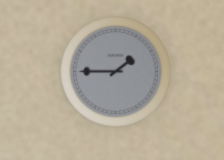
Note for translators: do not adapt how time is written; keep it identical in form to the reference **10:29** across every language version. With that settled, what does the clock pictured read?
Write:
**1:45**
